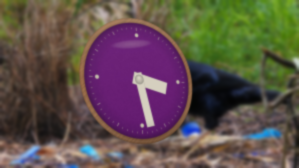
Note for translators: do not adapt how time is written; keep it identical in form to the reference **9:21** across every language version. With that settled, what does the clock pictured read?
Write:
**3:28**
